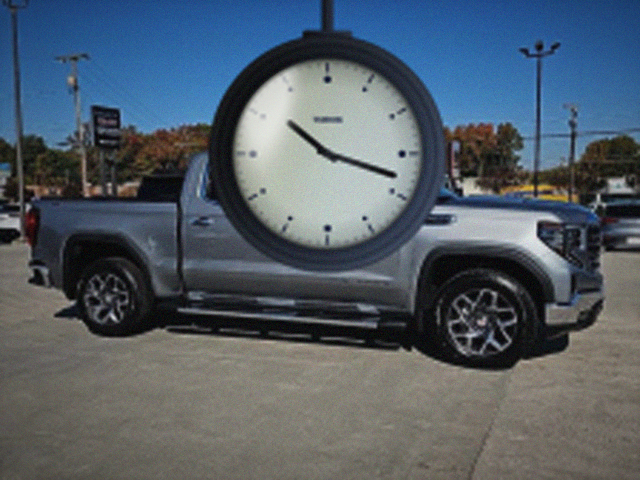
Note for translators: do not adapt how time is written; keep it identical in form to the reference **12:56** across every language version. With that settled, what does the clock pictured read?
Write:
**10:18**
